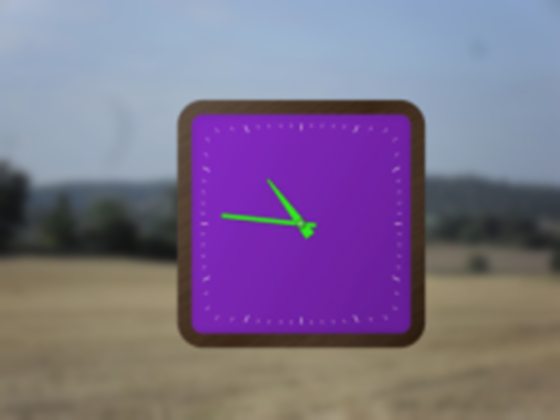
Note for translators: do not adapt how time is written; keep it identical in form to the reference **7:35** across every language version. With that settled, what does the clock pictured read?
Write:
**10:46**
